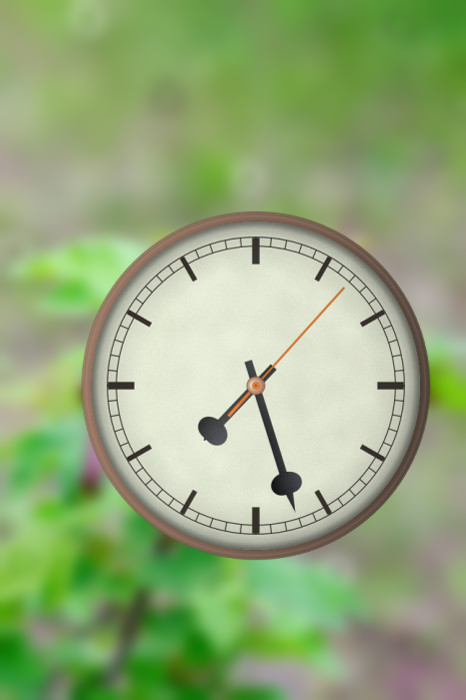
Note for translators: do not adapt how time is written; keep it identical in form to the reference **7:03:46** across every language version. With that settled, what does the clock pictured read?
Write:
**7:27:07**
